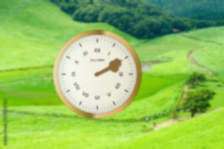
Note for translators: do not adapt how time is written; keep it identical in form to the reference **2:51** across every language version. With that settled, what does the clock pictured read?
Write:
**2:10**
